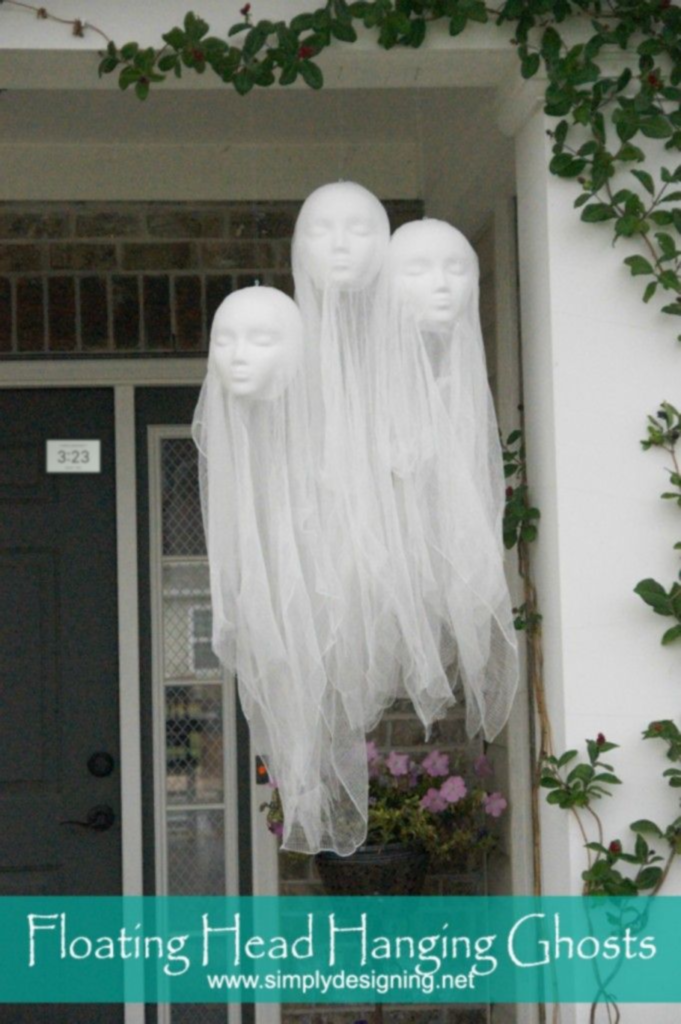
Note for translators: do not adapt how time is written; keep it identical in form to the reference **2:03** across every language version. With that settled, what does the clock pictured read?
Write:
**3:23**
